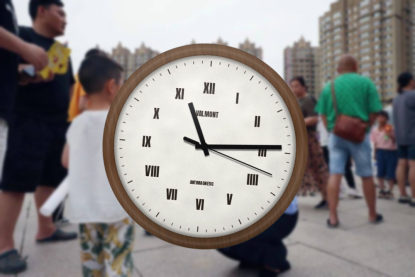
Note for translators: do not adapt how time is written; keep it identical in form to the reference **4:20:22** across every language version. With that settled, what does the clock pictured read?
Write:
**11:14:18**
